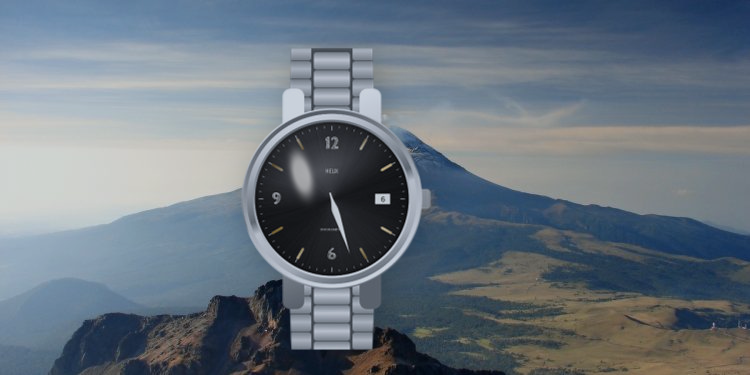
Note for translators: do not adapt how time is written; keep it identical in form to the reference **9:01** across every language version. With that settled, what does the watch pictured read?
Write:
**5:27**
